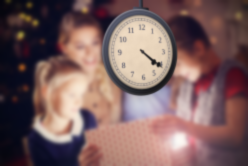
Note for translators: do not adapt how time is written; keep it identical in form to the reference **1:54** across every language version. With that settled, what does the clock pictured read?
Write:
**4:21**
